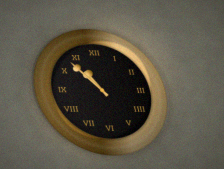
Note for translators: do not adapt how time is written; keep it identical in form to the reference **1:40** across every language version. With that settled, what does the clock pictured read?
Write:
**10:53**
